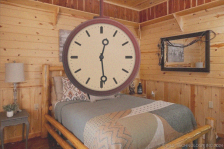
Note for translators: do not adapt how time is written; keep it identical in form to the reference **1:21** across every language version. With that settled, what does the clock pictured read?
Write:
**12:29**
